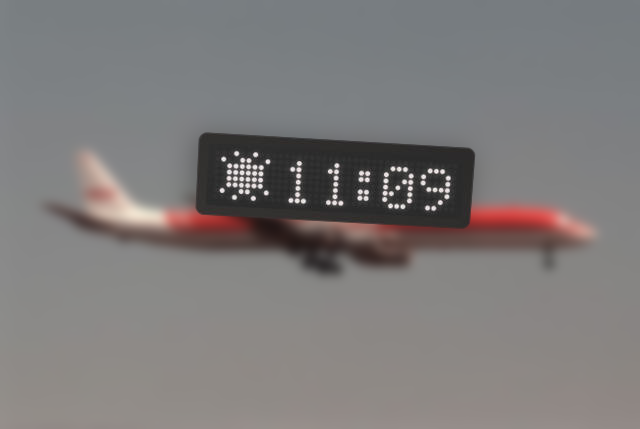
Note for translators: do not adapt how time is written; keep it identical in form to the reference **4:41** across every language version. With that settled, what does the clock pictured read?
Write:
**11:09**
